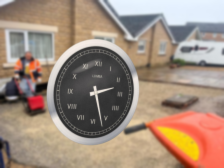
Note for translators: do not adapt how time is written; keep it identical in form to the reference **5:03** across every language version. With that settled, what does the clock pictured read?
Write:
**2:27**
